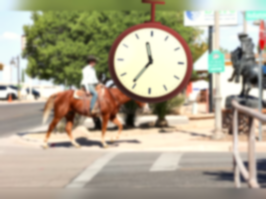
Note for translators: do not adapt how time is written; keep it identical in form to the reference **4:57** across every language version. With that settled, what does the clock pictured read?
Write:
**11:36**
